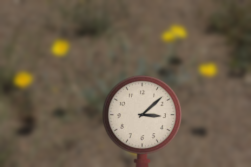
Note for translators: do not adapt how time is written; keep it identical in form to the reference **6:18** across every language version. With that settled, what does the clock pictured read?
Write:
**3:08**
